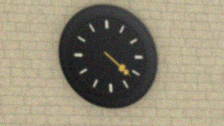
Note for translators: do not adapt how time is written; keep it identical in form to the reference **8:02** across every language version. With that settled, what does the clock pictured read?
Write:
**4:22**
